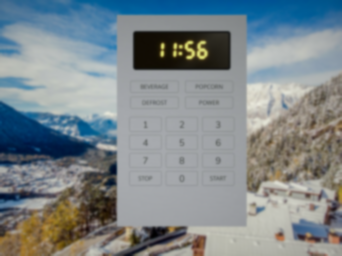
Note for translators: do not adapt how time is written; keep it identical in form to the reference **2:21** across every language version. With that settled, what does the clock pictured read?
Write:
**11:56**
